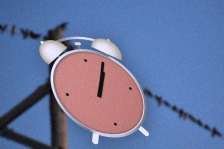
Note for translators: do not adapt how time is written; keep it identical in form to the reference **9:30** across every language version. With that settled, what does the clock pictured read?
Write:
**1:05**
